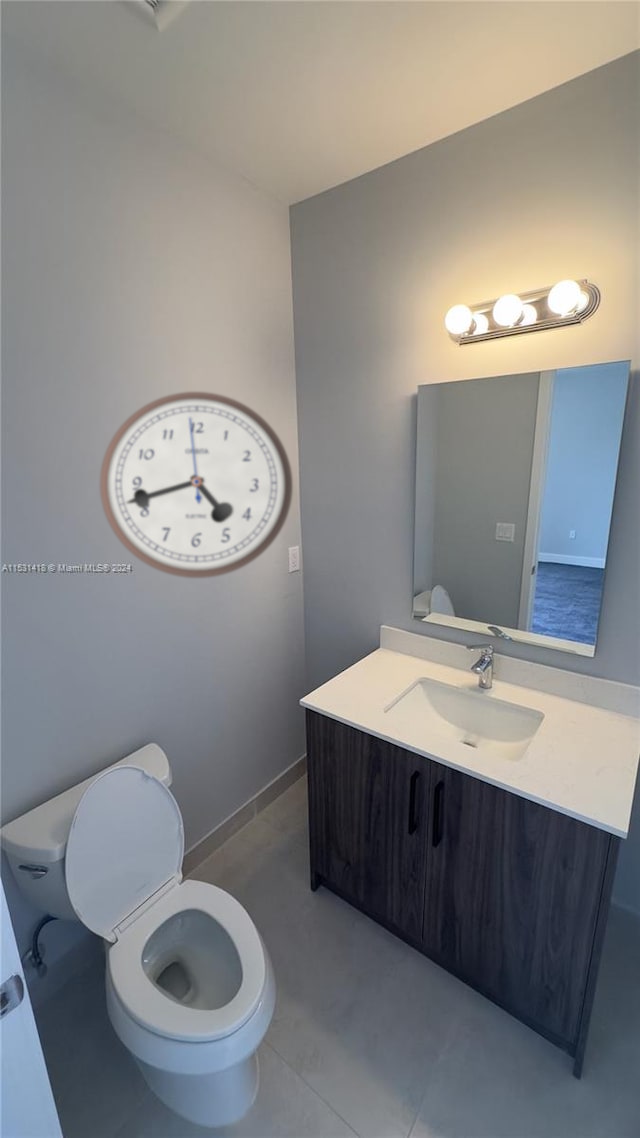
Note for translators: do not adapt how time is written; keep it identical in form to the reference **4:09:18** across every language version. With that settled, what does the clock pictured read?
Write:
**4:41:59**
